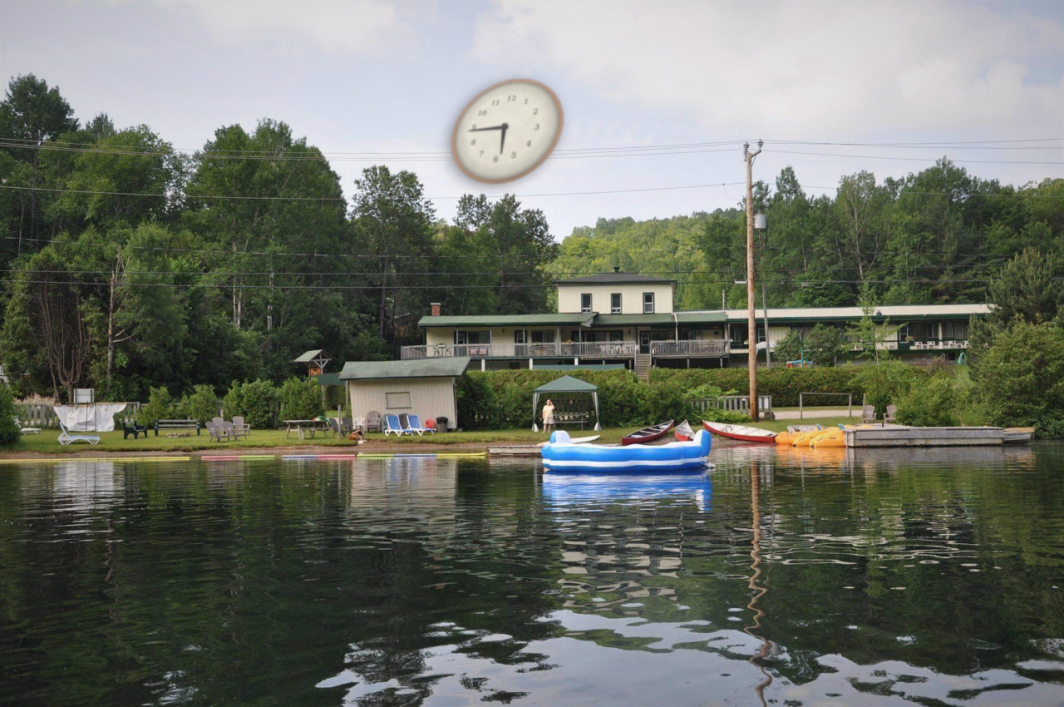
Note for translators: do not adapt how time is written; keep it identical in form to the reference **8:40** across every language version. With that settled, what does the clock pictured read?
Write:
**5:44**
